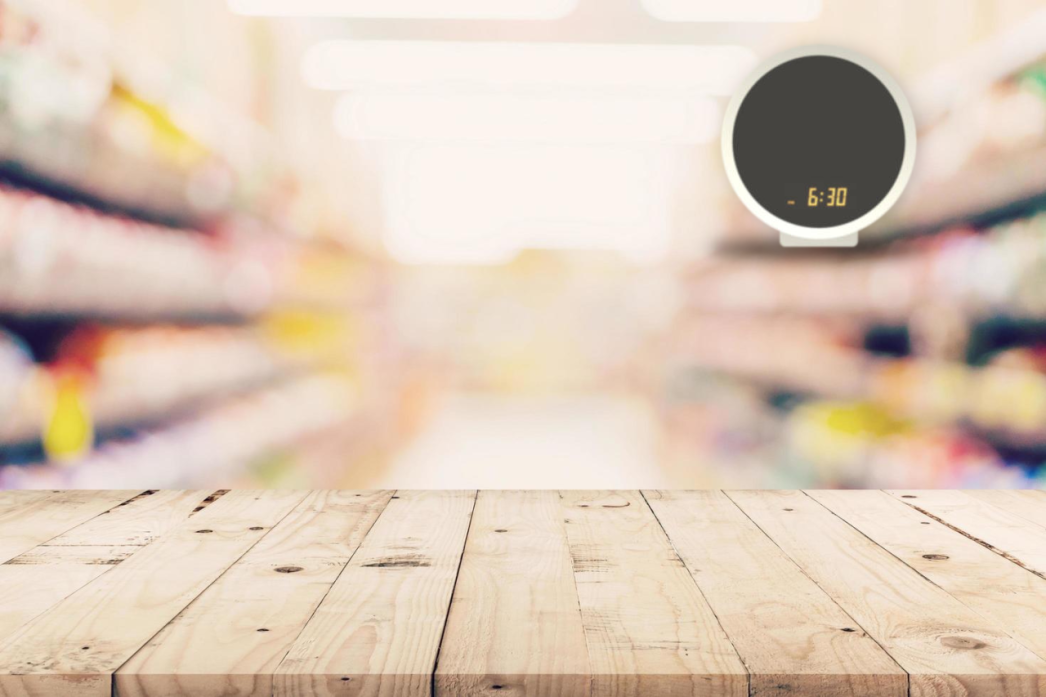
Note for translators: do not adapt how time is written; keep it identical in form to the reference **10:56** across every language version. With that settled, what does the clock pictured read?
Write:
**6:30**
